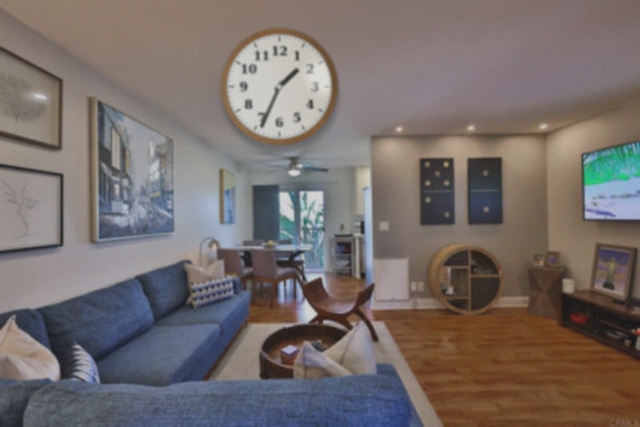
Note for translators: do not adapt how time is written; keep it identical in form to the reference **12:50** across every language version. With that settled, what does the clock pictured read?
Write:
**1:34**
